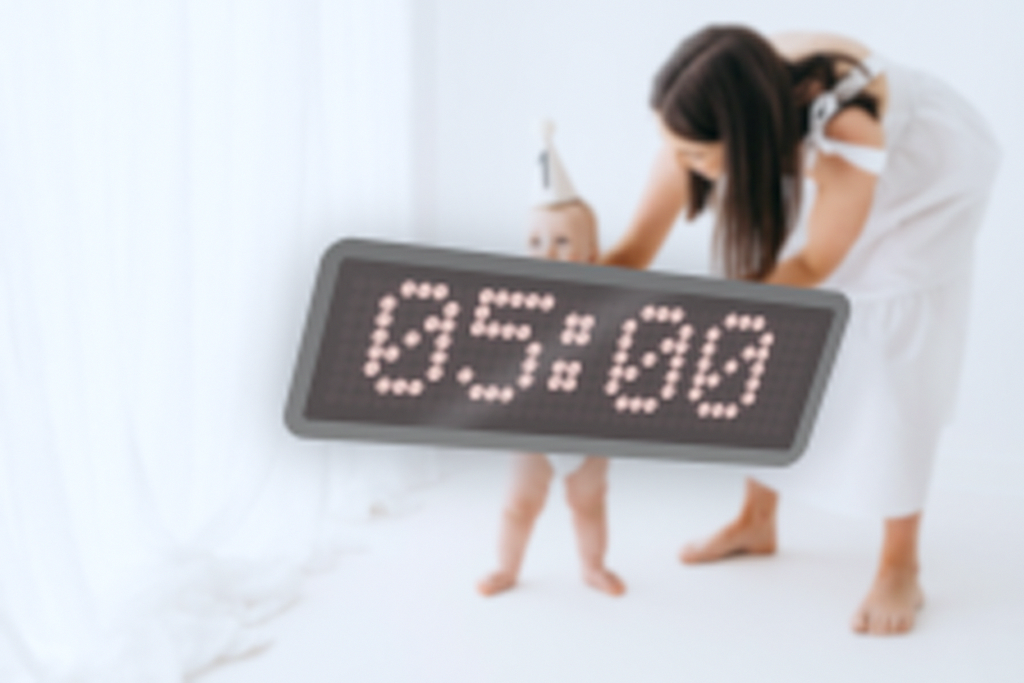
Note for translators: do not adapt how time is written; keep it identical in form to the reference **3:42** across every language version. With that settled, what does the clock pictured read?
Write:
**5:00**
